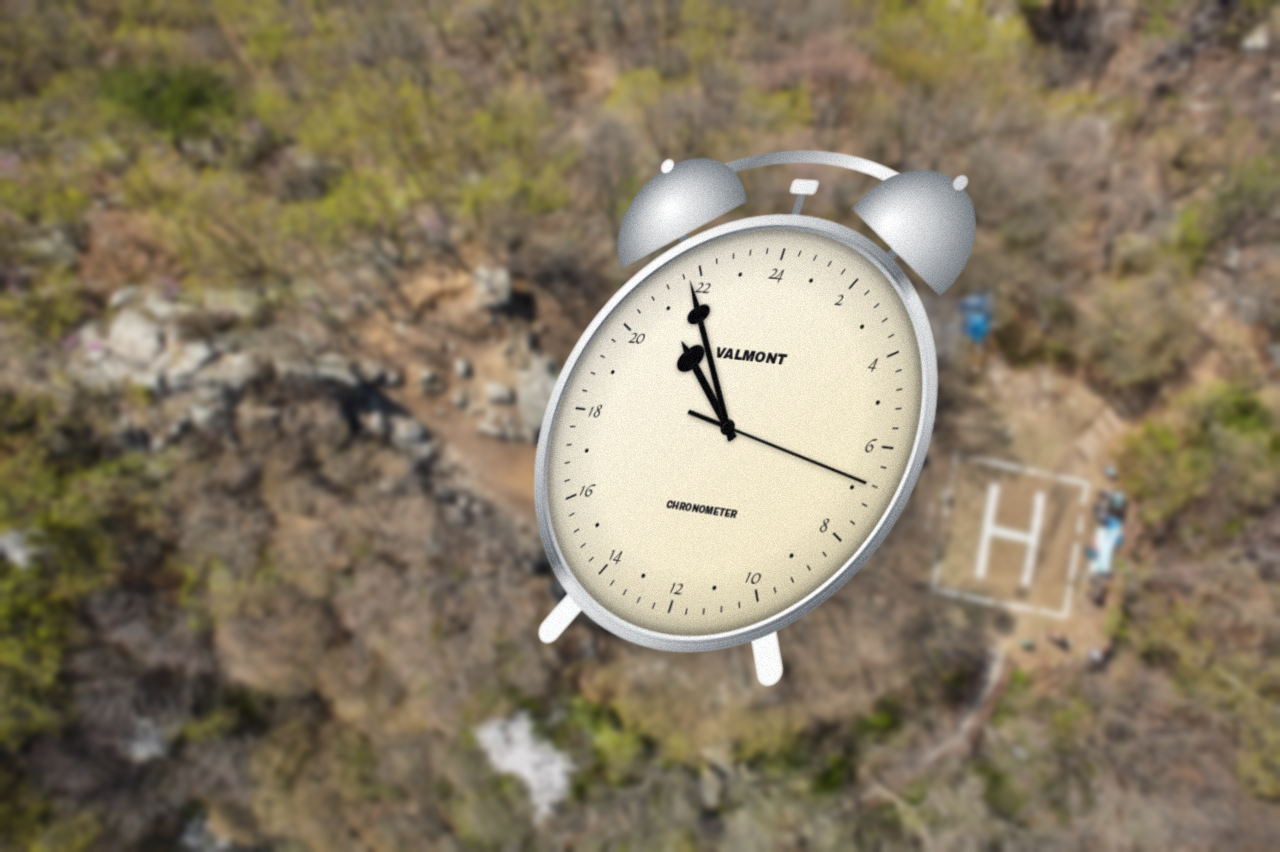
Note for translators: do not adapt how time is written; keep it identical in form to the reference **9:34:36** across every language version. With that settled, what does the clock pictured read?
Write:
**20:54:17**
